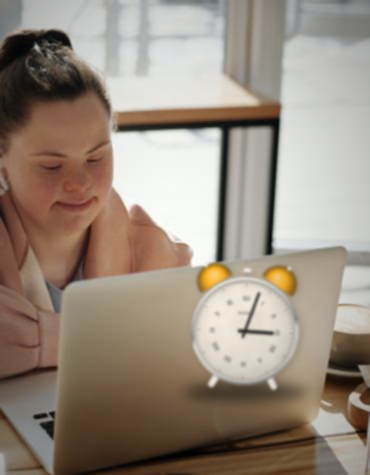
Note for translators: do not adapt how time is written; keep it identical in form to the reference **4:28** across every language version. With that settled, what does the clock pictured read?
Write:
**3:03**
